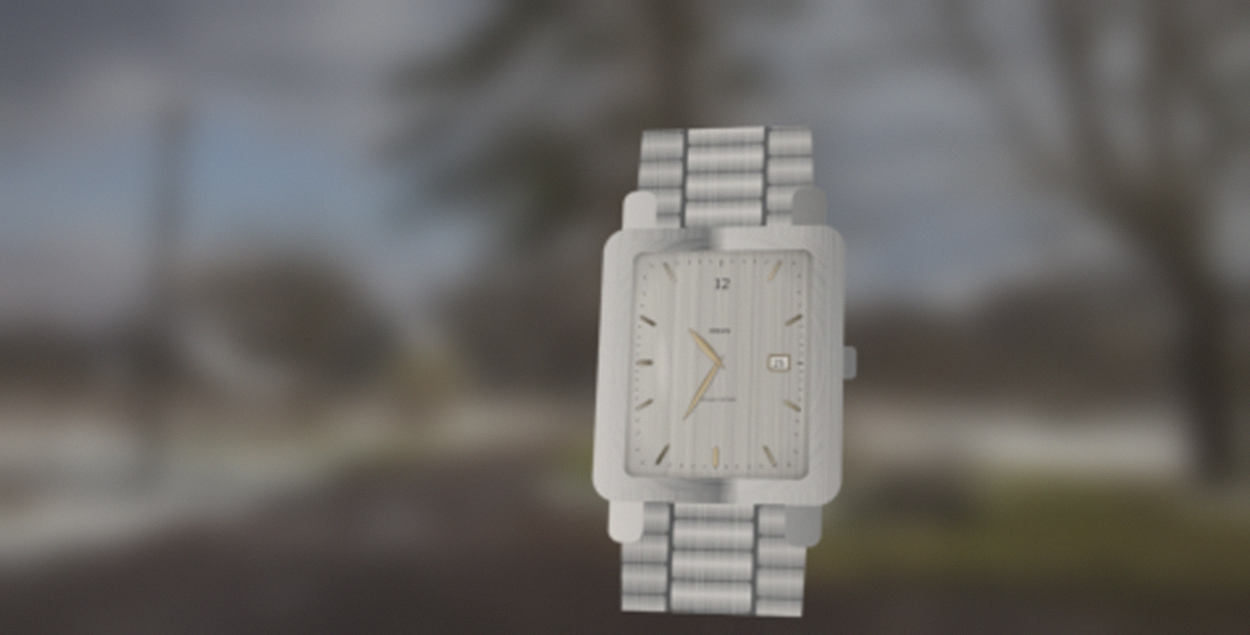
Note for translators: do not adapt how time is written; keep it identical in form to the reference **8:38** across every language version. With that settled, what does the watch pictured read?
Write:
**10:35**
